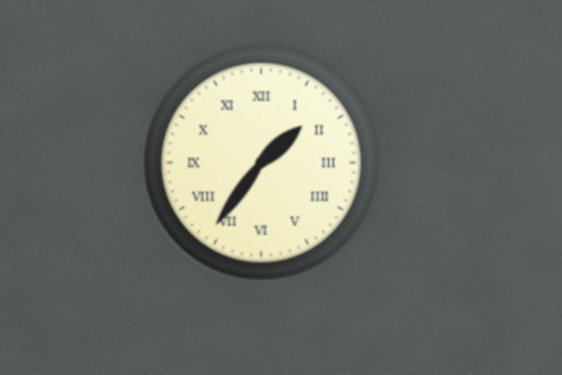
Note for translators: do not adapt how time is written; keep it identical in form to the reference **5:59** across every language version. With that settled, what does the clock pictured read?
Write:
**1:36**
